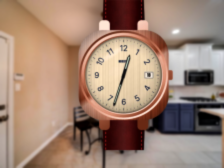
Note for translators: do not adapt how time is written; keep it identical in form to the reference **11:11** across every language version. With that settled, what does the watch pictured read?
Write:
**12:33**
